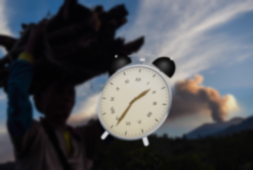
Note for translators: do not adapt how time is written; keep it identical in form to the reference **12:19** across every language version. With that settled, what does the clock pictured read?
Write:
**1:34**
